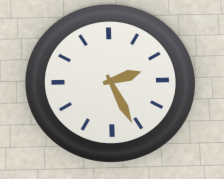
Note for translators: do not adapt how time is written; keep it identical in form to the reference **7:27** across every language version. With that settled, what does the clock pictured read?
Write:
**2:26**
